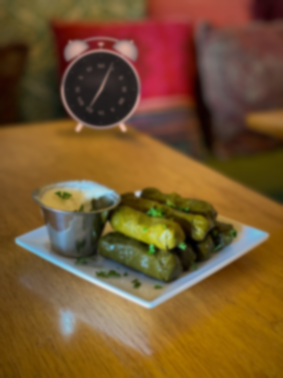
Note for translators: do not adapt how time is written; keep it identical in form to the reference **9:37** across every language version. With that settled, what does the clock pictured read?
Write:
**7:04**
